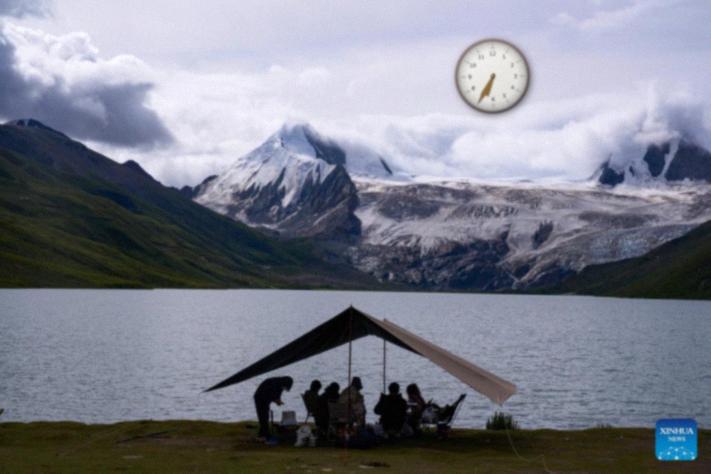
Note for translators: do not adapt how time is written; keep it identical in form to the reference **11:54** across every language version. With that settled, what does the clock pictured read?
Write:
**6:35**
